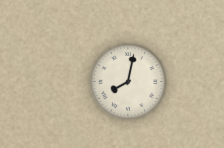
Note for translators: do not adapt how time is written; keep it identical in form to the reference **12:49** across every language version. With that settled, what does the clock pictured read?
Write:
**8:02**
